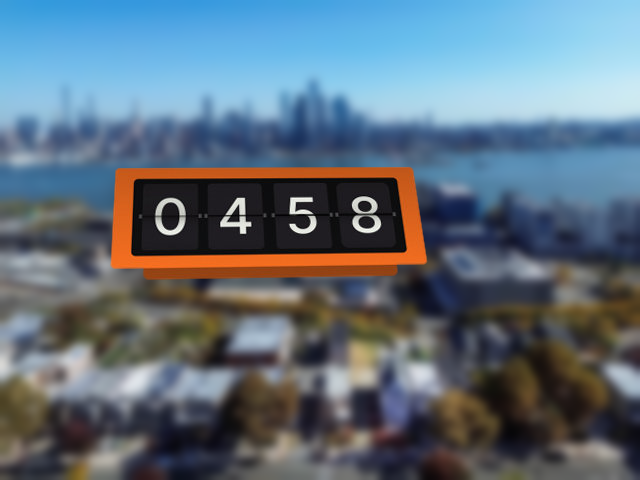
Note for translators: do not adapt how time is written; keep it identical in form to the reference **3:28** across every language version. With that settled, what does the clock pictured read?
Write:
**4:58**
